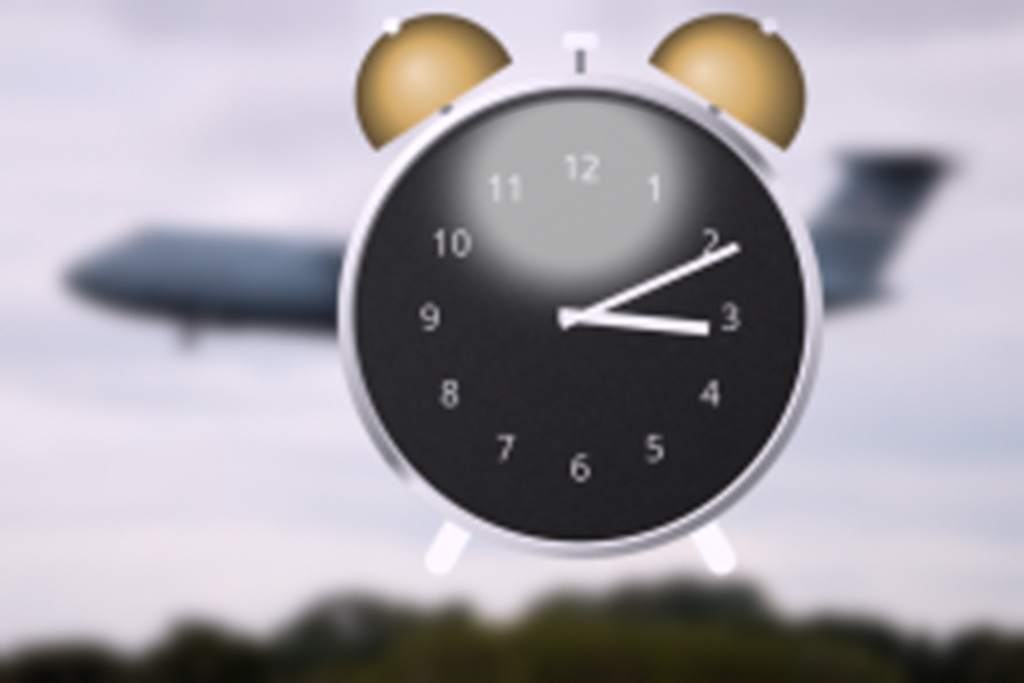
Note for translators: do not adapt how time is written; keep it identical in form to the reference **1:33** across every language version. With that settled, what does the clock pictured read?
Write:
**3:11**
